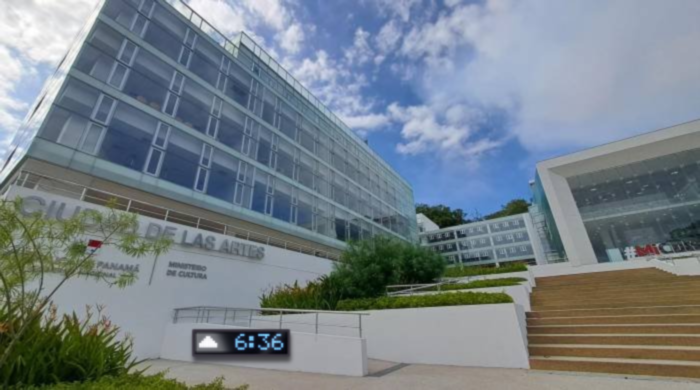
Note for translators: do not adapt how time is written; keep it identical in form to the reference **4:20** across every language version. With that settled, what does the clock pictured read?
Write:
**6:36**
